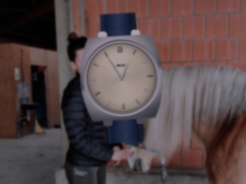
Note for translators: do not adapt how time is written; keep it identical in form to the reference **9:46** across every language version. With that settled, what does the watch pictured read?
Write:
**12:55**
